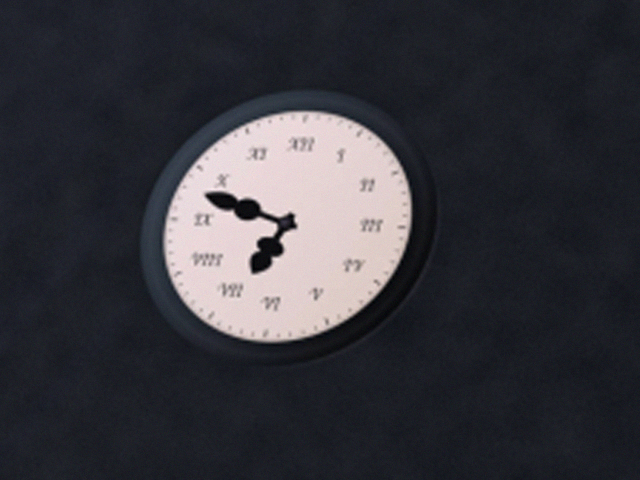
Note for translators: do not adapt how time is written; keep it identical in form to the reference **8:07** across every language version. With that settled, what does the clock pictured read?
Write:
**6:48**
